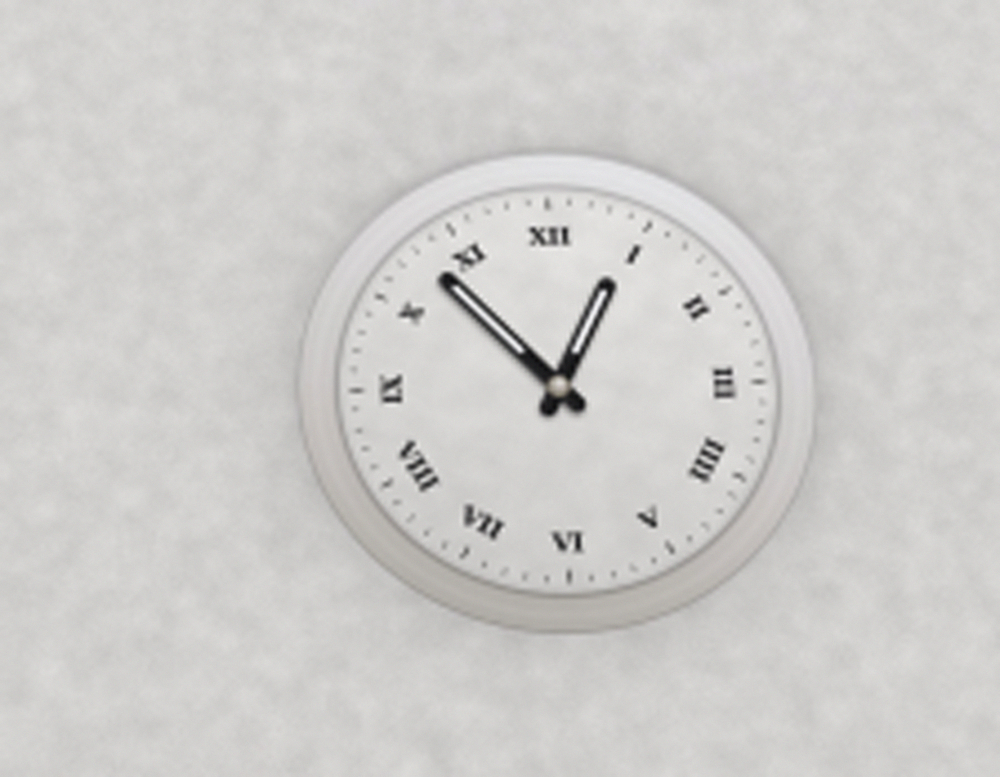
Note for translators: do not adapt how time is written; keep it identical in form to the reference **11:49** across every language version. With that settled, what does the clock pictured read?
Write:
**12:53**
